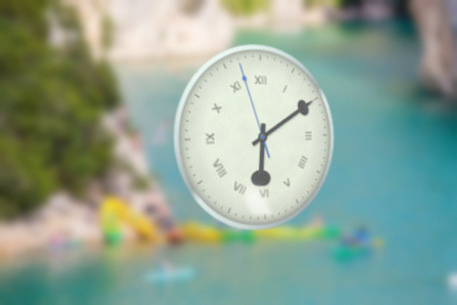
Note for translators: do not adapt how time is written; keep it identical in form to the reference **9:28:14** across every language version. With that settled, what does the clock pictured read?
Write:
**6:09:57**
